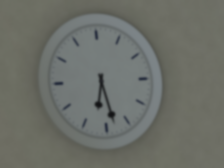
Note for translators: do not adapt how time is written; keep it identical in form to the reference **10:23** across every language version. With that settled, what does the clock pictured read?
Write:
**6:28**
